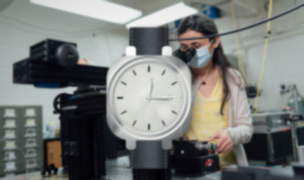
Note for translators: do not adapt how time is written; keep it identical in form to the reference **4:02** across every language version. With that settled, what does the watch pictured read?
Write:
**12:15**
